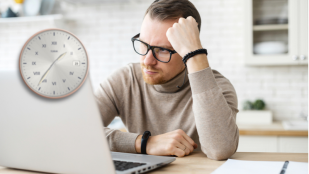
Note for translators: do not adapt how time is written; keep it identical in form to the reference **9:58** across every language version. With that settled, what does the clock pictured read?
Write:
**1:36**
